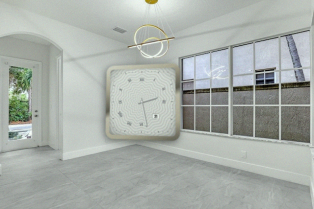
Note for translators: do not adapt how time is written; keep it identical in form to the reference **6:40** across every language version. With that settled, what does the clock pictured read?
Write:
**2:28**
